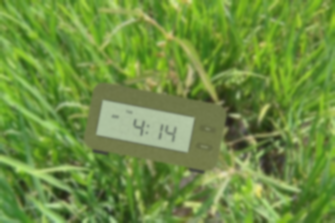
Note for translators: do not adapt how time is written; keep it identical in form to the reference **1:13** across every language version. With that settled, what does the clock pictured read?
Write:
**4:14**
